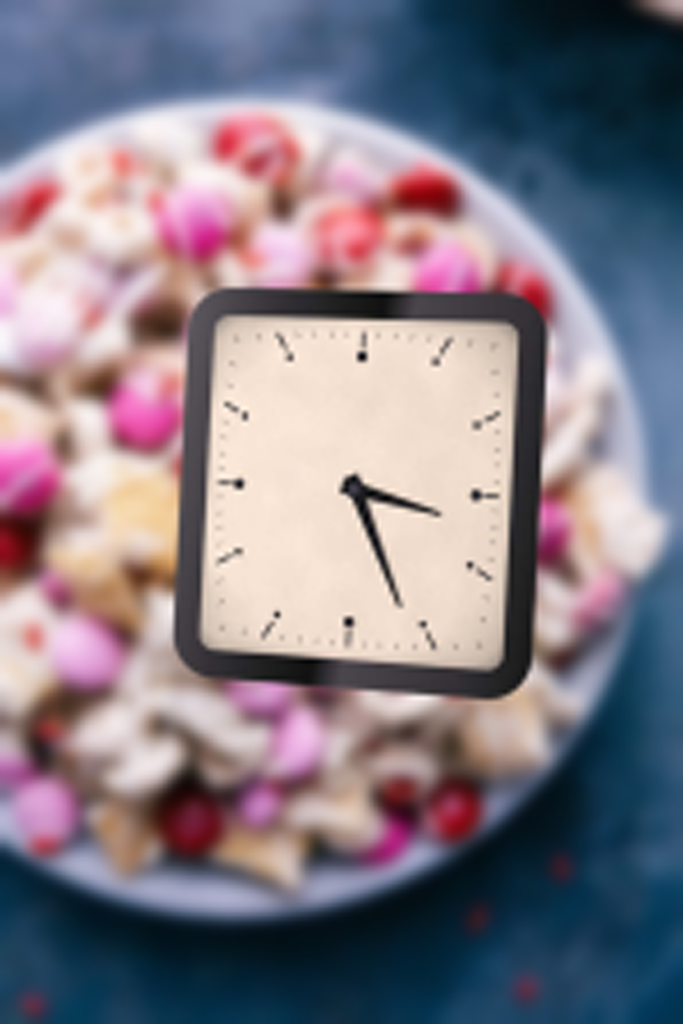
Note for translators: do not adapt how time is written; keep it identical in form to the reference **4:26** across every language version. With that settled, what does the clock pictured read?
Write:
**3:26**
